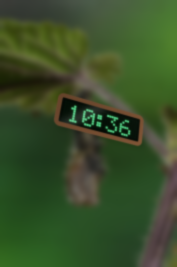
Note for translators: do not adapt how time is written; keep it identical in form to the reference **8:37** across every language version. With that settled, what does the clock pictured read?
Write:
**10:36**
